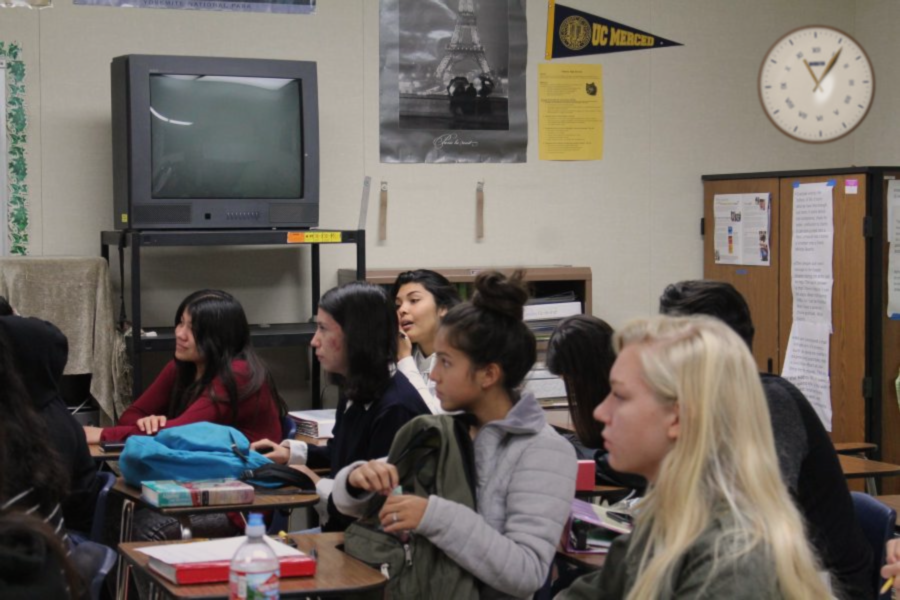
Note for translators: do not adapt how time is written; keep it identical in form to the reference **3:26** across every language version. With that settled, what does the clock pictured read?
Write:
**11:06**
